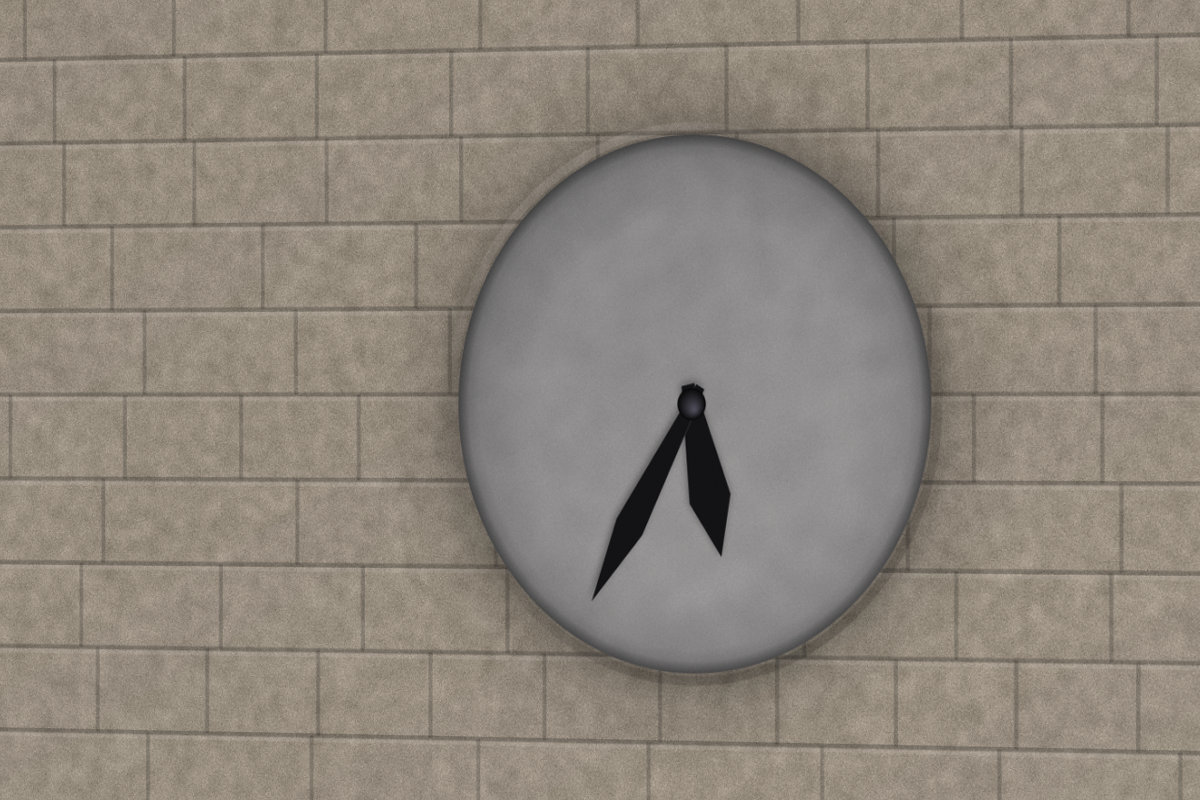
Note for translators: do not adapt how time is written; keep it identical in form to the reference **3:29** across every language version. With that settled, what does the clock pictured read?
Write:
**5:35**
